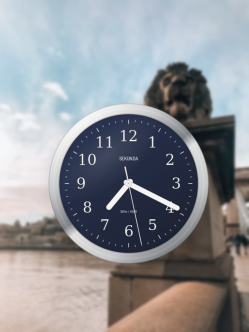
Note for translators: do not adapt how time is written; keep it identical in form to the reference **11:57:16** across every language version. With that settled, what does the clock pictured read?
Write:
**7:19:28**
